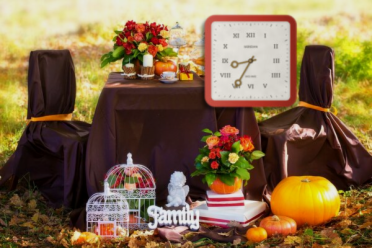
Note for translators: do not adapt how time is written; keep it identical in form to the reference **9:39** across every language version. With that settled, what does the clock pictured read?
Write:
**8:35**
